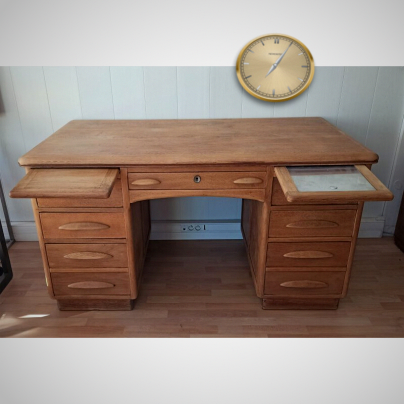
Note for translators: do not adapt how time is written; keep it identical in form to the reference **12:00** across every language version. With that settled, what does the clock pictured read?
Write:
**7:05**
